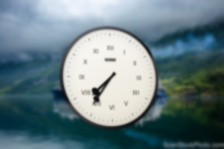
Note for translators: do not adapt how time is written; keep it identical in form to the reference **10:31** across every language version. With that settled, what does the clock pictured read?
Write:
**7:36**
